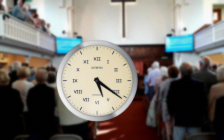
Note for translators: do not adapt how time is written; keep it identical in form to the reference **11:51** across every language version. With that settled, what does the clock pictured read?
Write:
**5:21**
